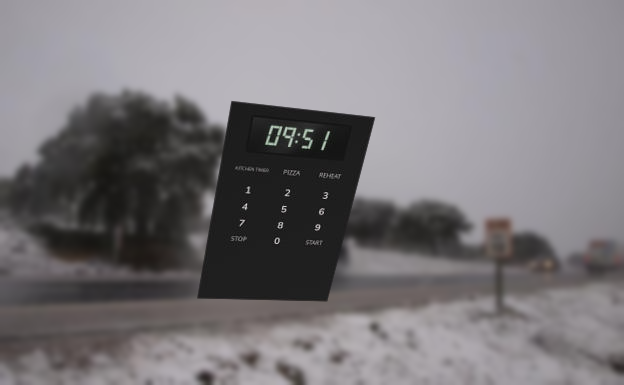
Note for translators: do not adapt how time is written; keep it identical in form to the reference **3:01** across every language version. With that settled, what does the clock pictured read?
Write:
**9:51**
